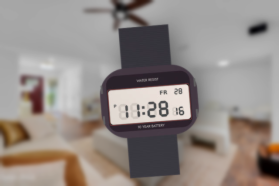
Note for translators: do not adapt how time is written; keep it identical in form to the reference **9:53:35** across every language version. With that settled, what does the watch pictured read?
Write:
**11:28:16**
